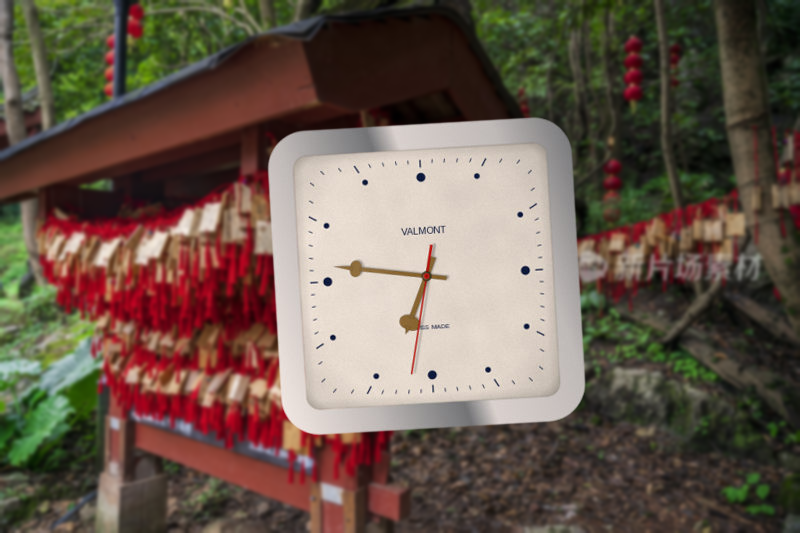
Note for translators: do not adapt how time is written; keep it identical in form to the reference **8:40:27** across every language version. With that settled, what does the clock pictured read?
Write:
**6:46:32**
